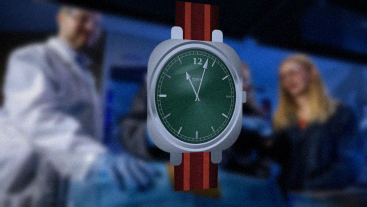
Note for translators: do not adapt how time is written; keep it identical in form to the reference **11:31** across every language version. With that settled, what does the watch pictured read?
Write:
**11:03**
